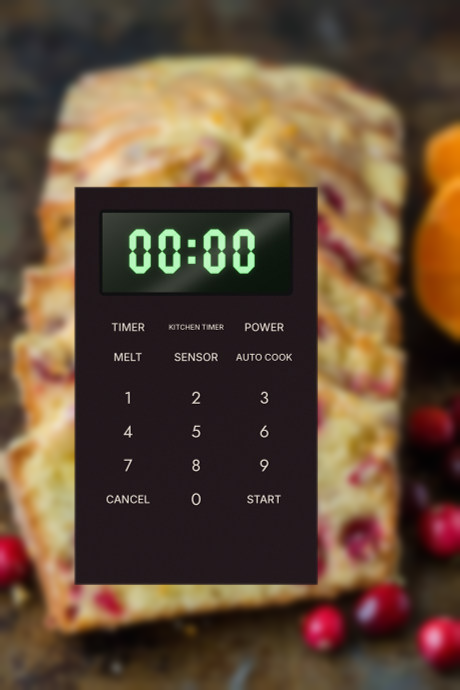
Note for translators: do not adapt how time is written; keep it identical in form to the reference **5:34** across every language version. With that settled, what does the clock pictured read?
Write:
**0:00**
